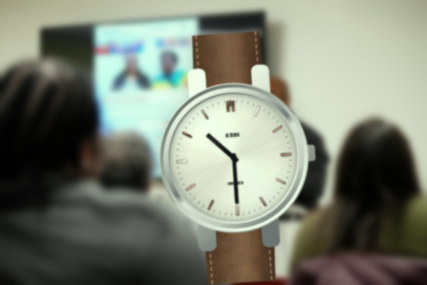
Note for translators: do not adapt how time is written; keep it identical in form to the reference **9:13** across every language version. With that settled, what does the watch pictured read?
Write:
**10:30**
